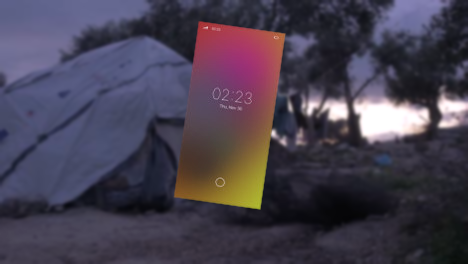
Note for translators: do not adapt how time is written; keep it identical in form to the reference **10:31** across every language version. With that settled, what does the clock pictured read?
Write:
**2:23**
